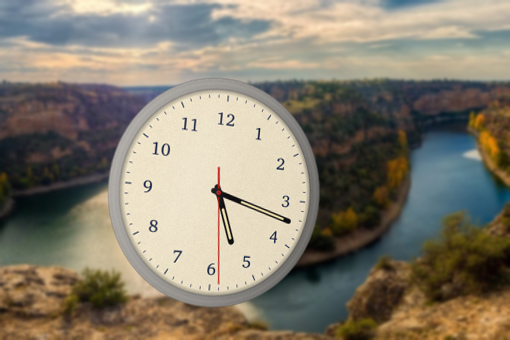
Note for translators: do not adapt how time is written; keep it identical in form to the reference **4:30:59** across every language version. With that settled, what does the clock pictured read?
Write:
**5:17:29**
